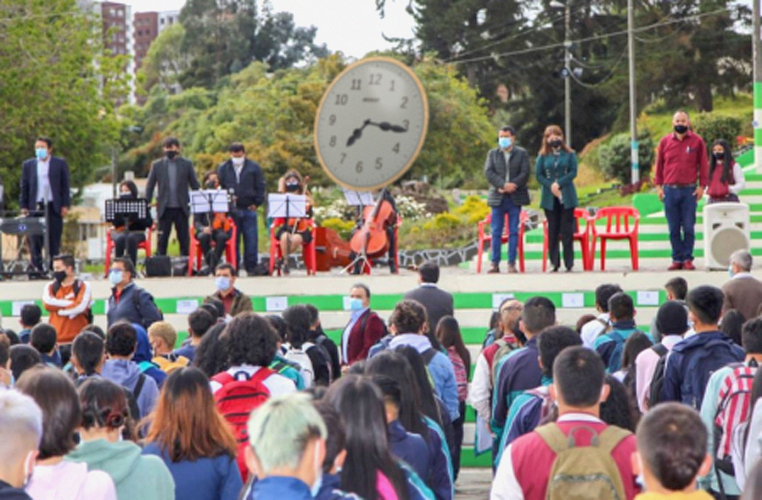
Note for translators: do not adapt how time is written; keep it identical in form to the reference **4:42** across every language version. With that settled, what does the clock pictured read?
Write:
**7:16**
